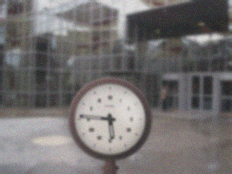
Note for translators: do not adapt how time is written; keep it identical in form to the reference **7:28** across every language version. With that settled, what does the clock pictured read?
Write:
**5:46**
